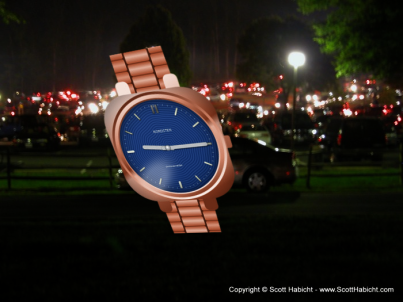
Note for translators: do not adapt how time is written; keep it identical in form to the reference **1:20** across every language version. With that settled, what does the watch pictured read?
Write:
**9:15**
